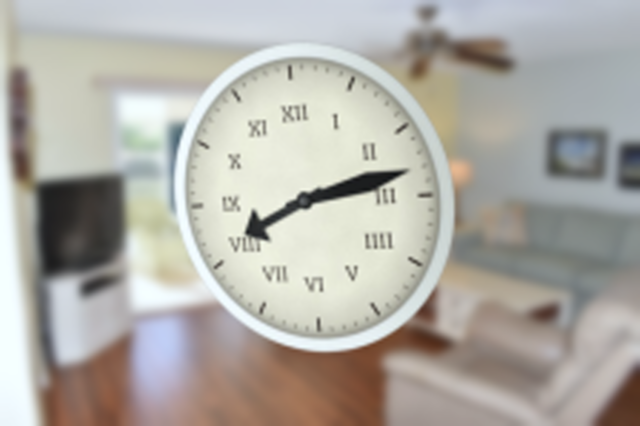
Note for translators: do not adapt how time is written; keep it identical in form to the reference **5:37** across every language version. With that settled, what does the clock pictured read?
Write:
**8:13**
